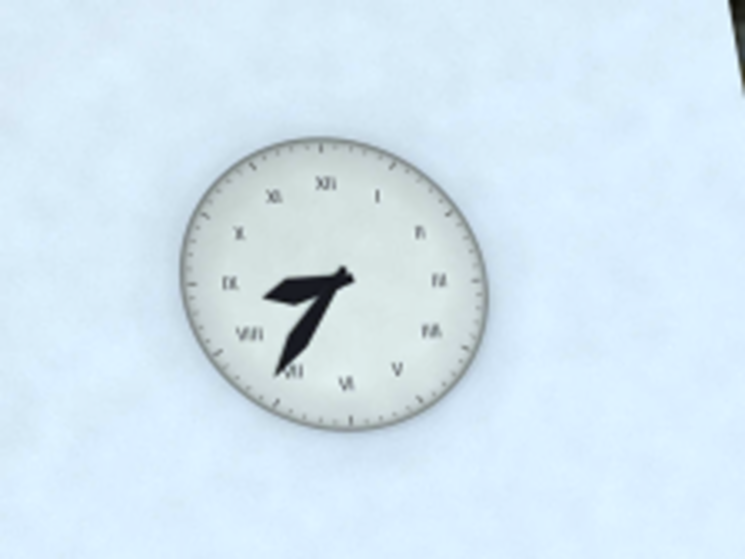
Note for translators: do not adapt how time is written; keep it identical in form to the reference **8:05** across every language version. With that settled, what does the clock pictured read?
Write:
**8:36**
